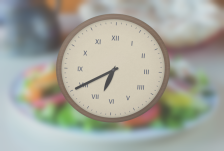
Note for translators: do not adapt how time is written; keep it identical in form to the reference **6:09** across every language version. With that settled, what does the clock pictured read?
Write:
**6:40**
